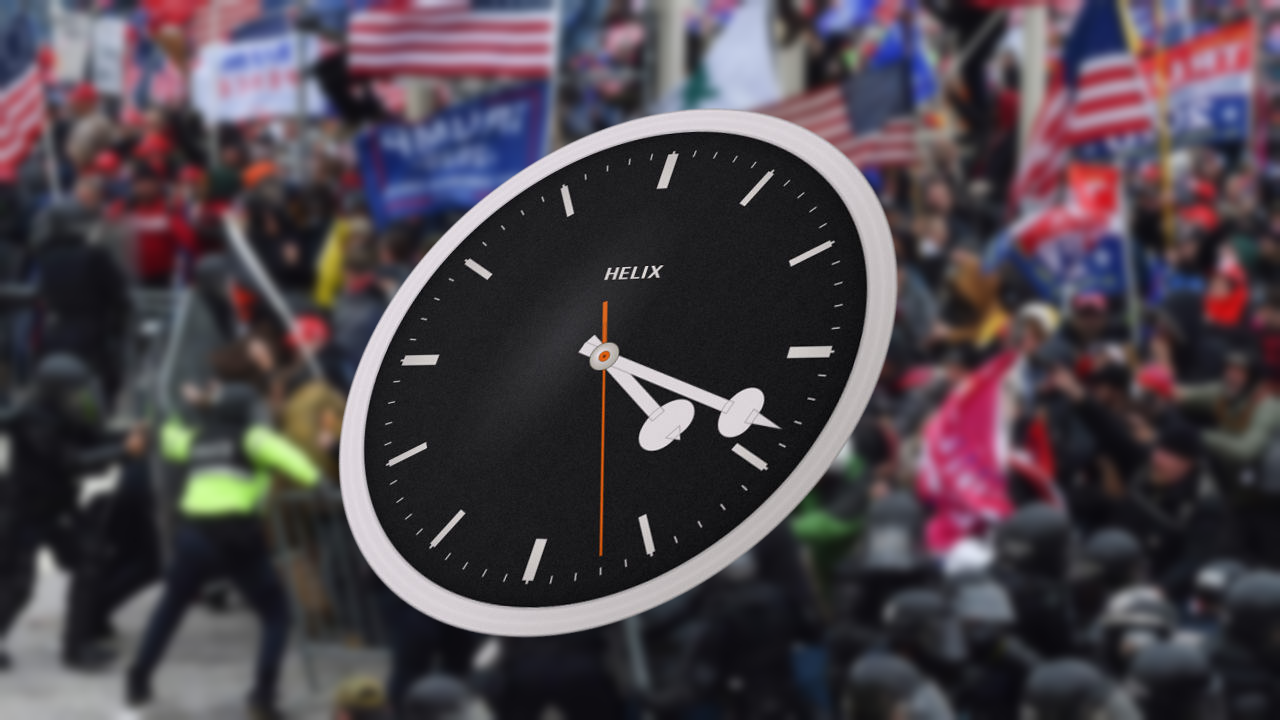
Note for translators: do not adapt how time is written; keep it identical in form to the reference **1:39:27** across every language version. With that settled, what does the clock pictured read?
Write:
**4:18:27**
